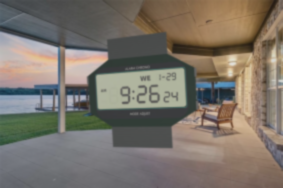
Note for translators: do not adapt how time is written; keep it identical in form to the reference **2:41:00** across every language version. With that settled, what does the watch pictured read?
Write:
**9:26:24**
